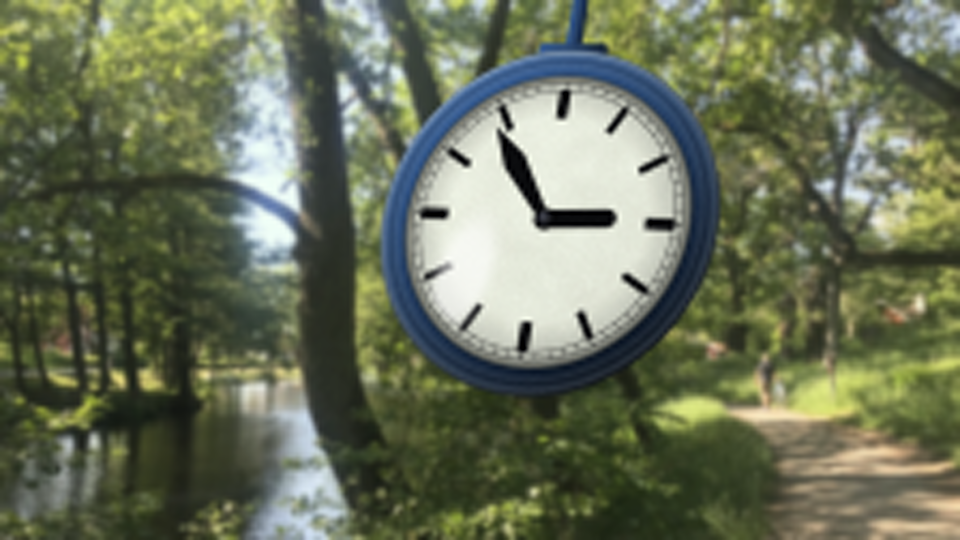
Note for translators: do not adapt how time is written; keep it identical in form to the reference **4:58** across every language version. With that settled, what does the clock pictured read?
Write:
**2:54**
